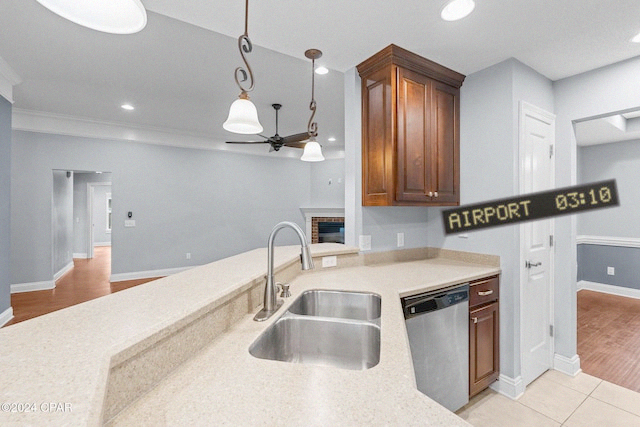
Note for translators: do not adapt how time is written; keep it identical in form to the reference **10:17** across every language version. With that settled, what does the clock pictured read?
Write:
**3:10**
